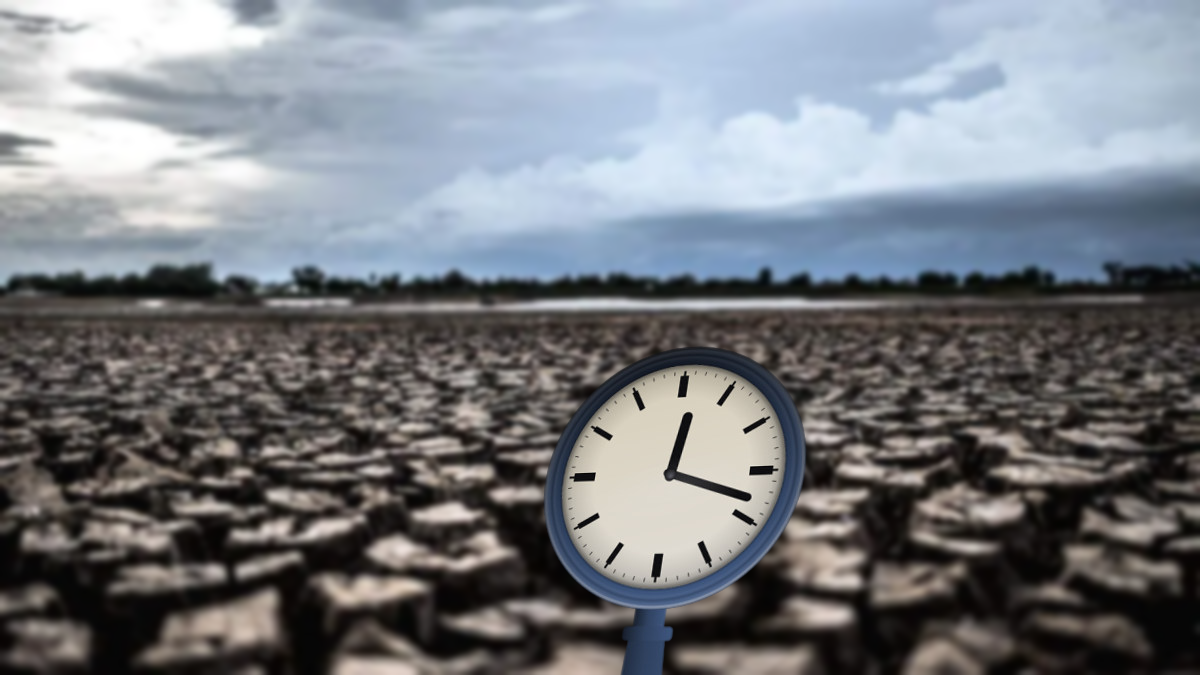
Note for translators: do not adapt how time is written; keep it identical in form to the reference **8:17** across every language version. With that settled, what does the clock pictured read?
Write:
**12:18**
